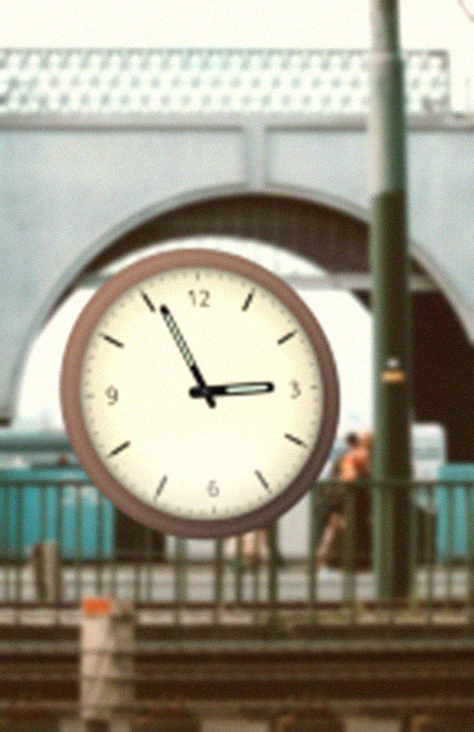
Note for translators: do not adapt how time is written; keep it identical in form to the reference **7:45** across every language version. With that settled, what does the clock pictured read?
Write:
**2:56**
